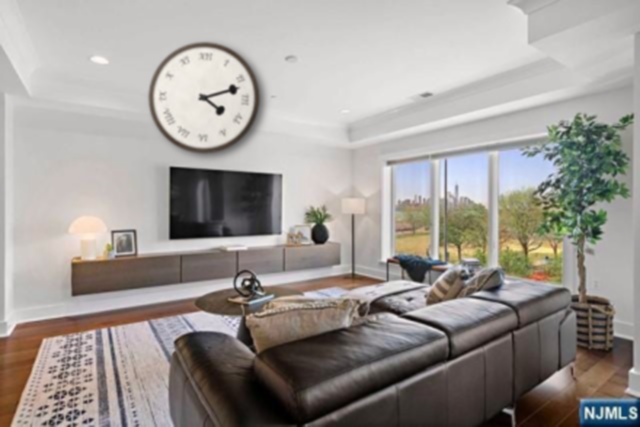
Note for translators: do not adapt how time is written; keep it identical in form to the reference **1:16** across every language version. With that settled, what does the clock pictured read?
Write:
**4:12**
